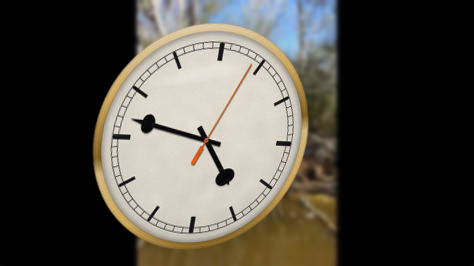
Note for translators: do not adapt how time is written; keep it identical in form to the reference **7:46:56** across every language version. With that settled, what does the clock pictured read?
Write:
**4:47:04**
